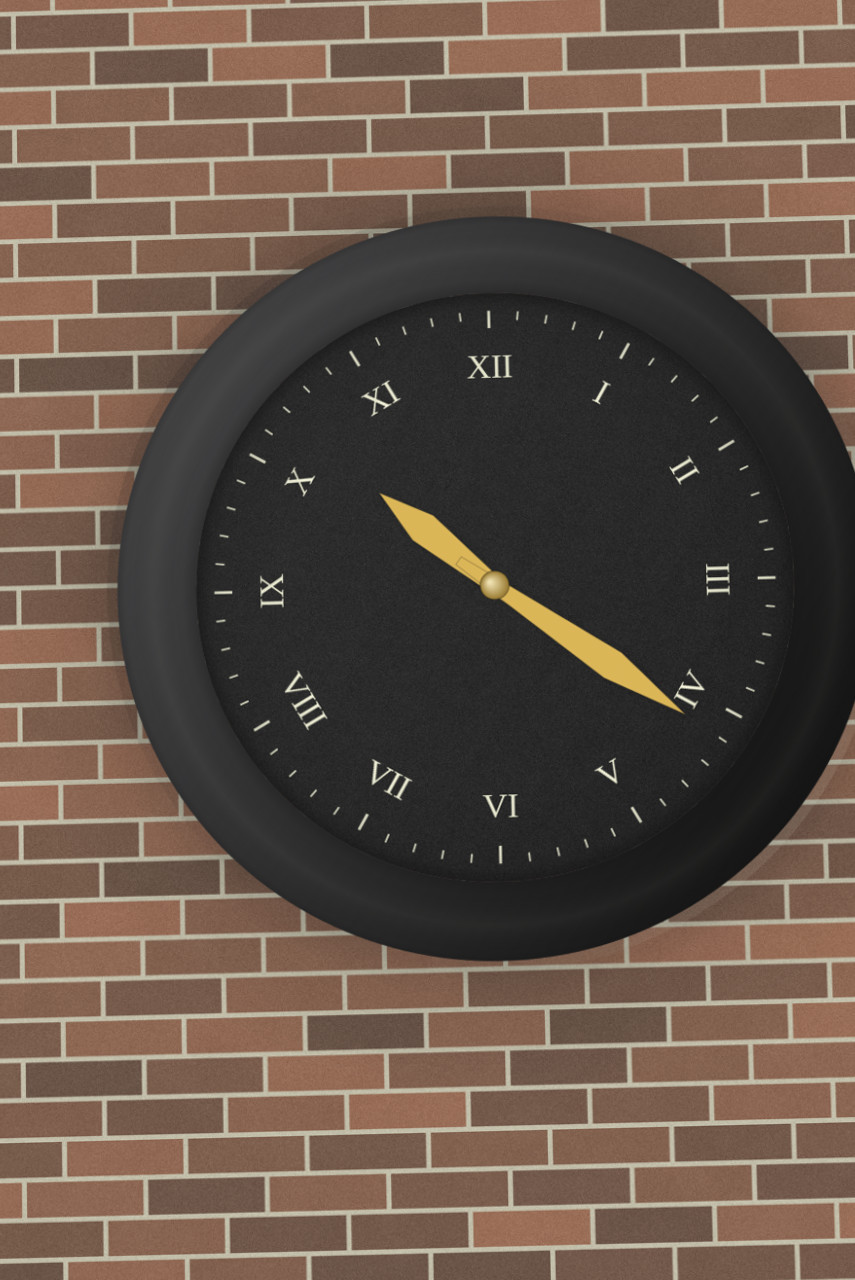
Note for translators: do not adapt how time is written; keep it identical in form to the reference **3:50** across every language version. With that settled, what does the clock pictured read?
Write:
**10:21**
